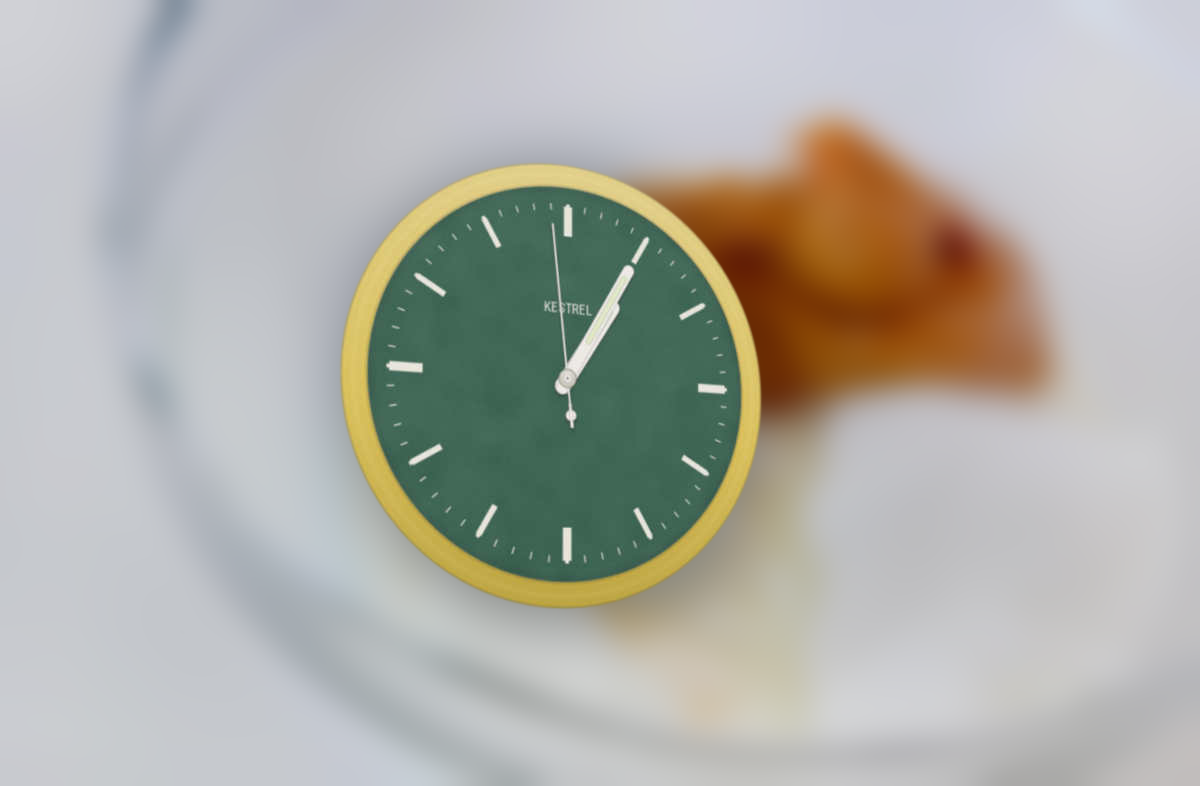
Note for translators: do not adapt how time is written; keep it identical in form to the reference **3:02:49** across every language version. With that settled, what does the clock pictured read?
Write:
**1:04:59**
